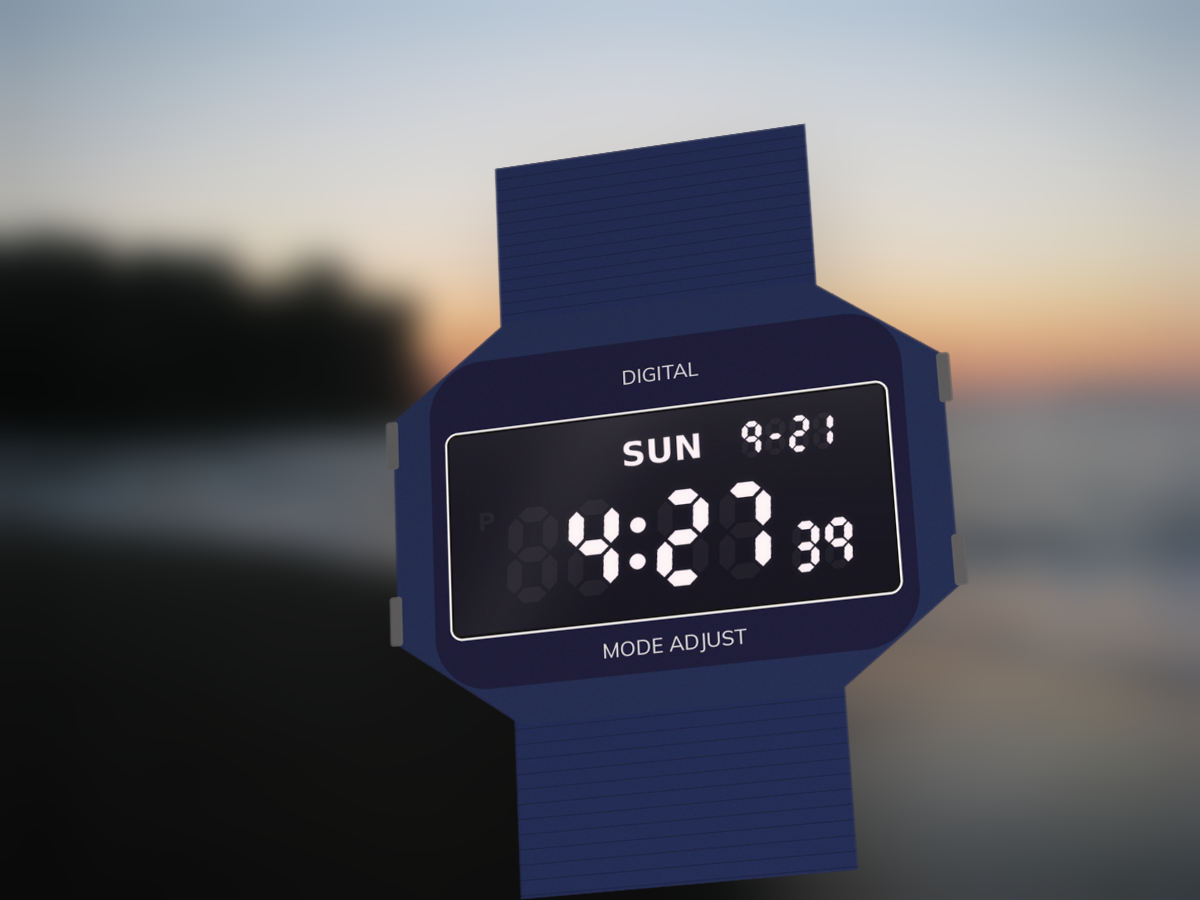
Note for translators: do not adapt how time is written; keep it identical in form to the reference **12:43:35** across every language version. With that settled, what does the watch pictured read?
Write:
**4:27:39**
